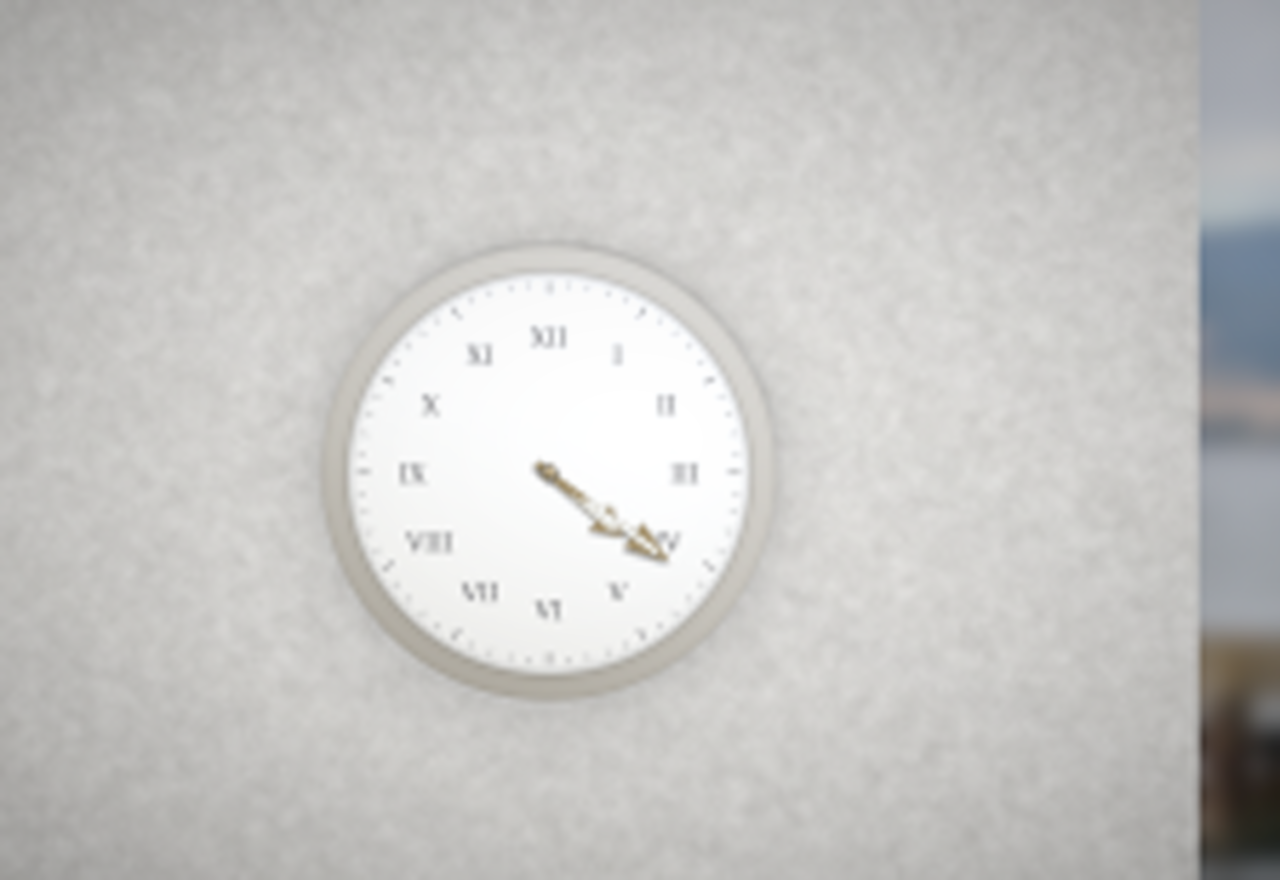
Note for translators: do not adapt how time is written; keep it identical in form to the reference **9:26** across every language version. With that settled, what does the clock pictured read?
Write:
**4:21**
